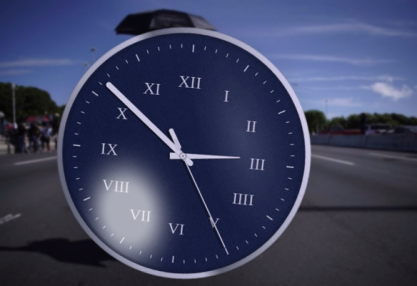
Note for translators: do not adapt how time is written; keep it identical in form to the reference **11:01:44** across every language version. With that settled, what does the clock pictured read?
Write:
**2:51:25**
